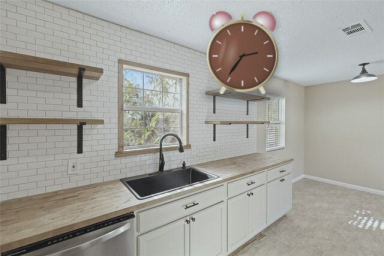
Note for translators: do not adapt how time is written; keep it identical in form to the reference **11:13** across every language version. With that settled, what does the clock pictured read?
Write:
**2:36**
